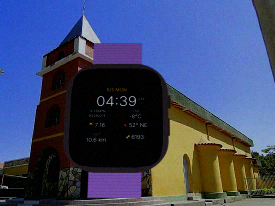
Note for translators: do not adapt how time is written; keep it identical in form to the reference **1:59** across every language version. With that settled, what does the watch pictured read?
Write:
**4:39**
